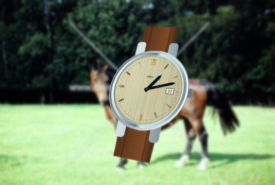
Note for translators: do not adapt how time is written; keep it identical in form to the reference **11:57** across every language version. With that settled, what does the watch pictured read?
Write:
**1:12**
